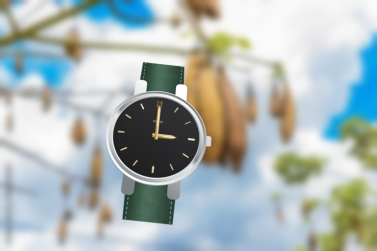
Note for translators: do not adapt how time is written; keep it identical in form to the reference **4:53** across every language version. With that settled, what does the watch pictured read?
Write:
**3:00**
